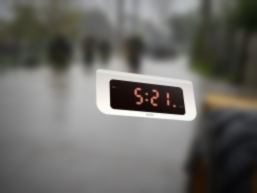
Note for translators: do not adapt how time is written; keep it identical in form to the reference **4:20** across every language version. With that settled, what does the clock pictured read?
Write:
**5:21**
